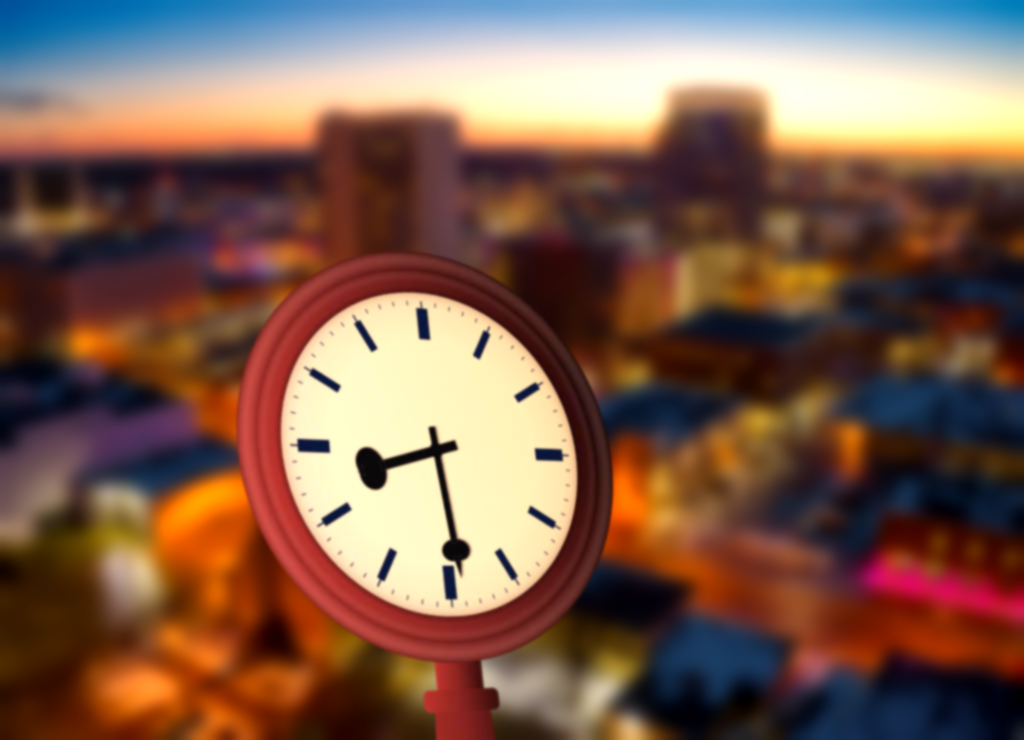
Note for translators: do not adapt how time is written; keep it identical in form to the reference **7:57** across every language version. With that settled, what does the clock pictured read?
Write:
**8:29**
